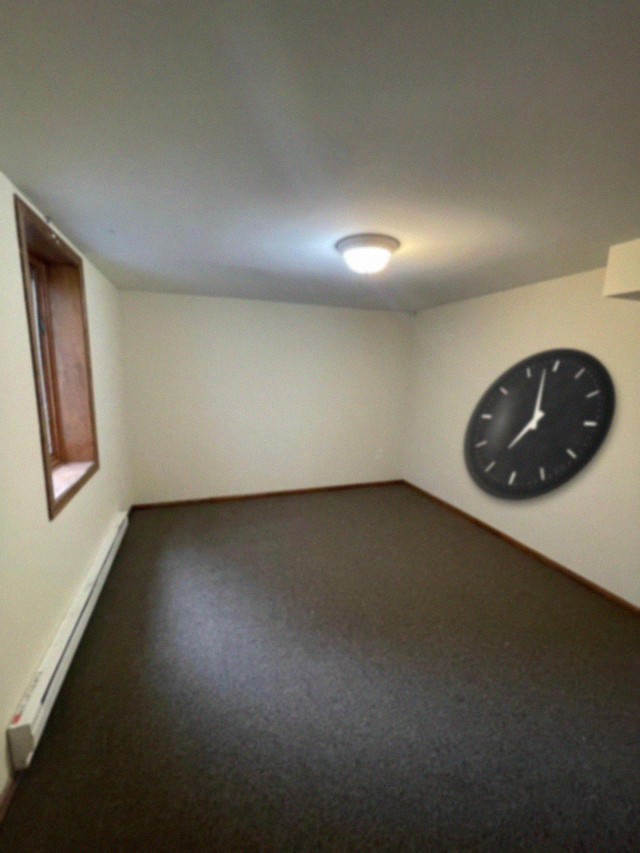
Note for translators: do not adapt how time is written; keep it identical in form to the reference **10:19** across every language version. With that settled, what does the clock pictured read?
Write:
**6:58**
